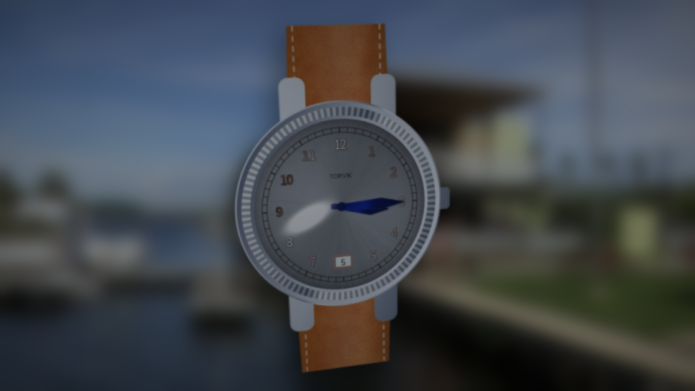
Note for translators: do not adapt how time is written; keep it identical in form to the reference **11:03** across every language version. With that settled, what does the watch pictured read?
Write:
**3:15**
